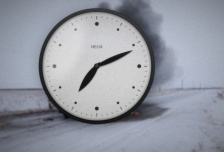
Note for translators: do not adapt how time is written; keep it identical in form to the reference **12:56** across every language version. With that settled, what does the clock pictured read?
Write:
**7:11**
